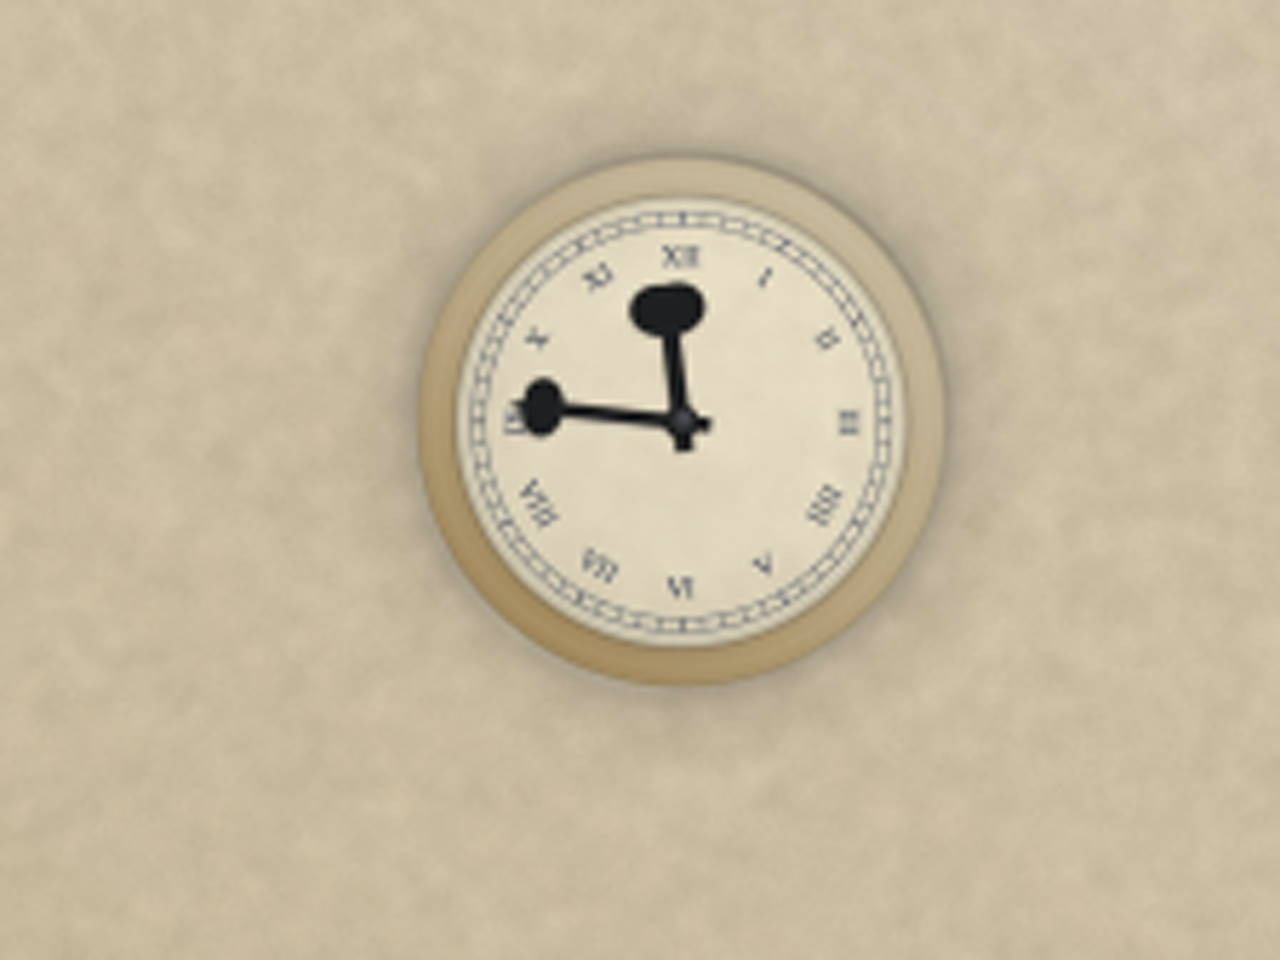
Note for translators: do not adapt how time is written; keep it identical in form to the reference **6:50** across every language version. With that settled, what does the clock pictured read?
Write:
**11:46**
